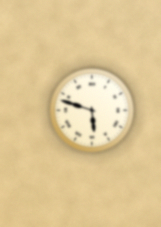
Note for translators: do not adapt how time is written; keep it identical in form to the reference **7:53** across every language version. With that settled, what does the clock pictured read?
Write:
**5:48**
